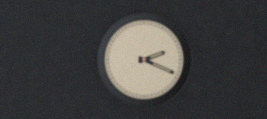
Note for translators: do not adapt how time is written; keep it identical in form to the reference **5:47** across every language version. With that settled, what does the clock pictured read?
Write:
**2:19**
